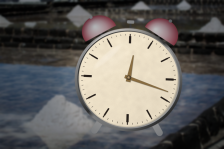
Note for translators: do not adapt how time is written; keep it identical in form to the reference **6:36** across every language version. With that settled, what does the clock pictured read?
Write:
**12:18**
